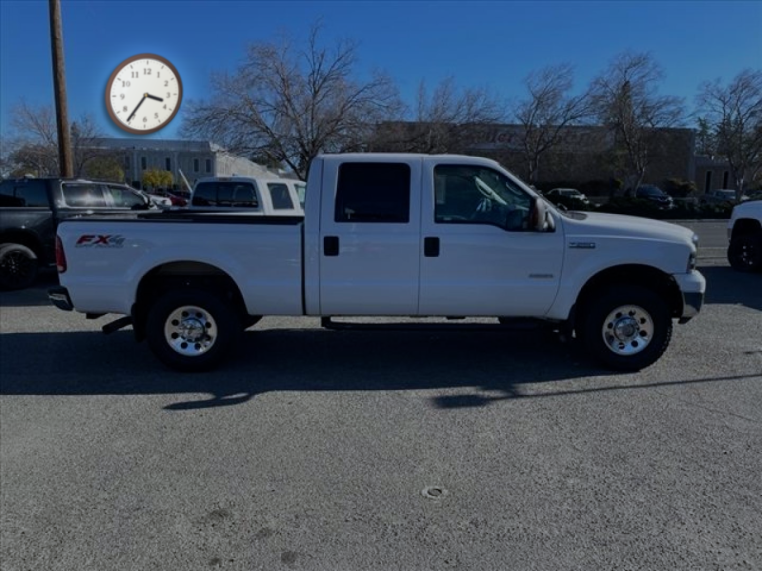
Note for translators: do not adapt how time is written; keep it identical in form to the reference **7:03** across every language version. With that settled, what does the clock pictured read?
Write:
**3:36**
